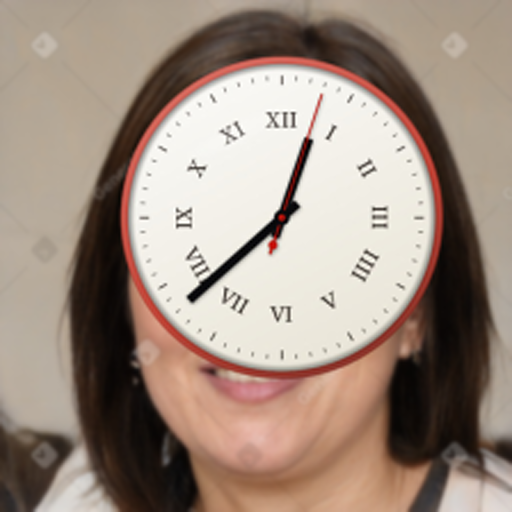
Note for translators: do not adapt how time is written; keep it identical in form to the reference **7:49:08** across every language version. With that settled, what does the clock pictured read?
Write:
**12:38:03**
